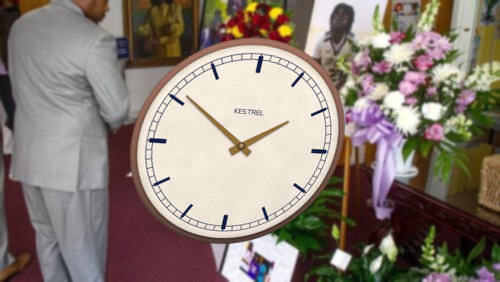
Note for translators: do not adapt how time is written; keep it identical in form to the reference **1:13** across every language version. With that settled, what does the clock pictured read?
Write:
**1:51**
